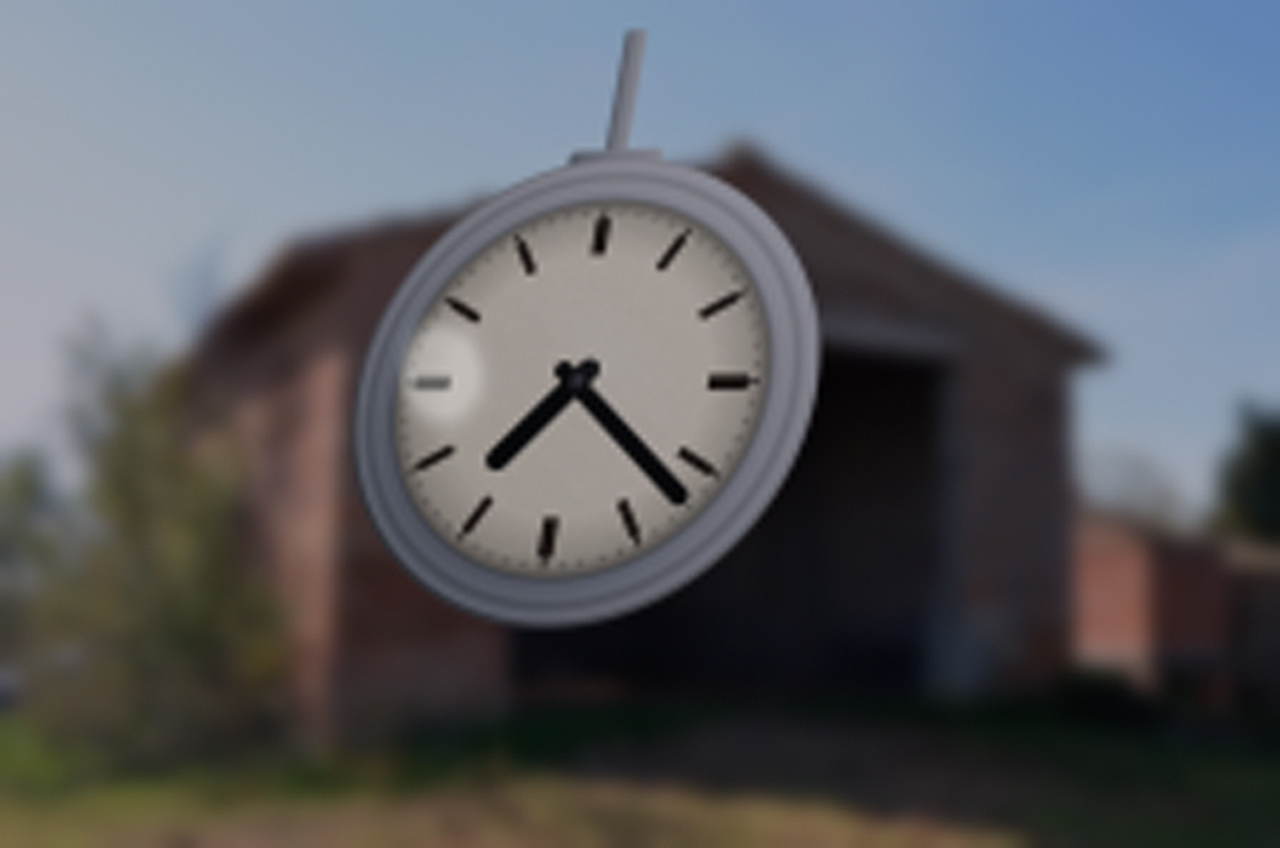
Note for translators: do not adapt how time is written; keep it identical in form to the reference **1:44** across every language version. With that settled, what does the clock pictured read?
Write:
**7:22**
